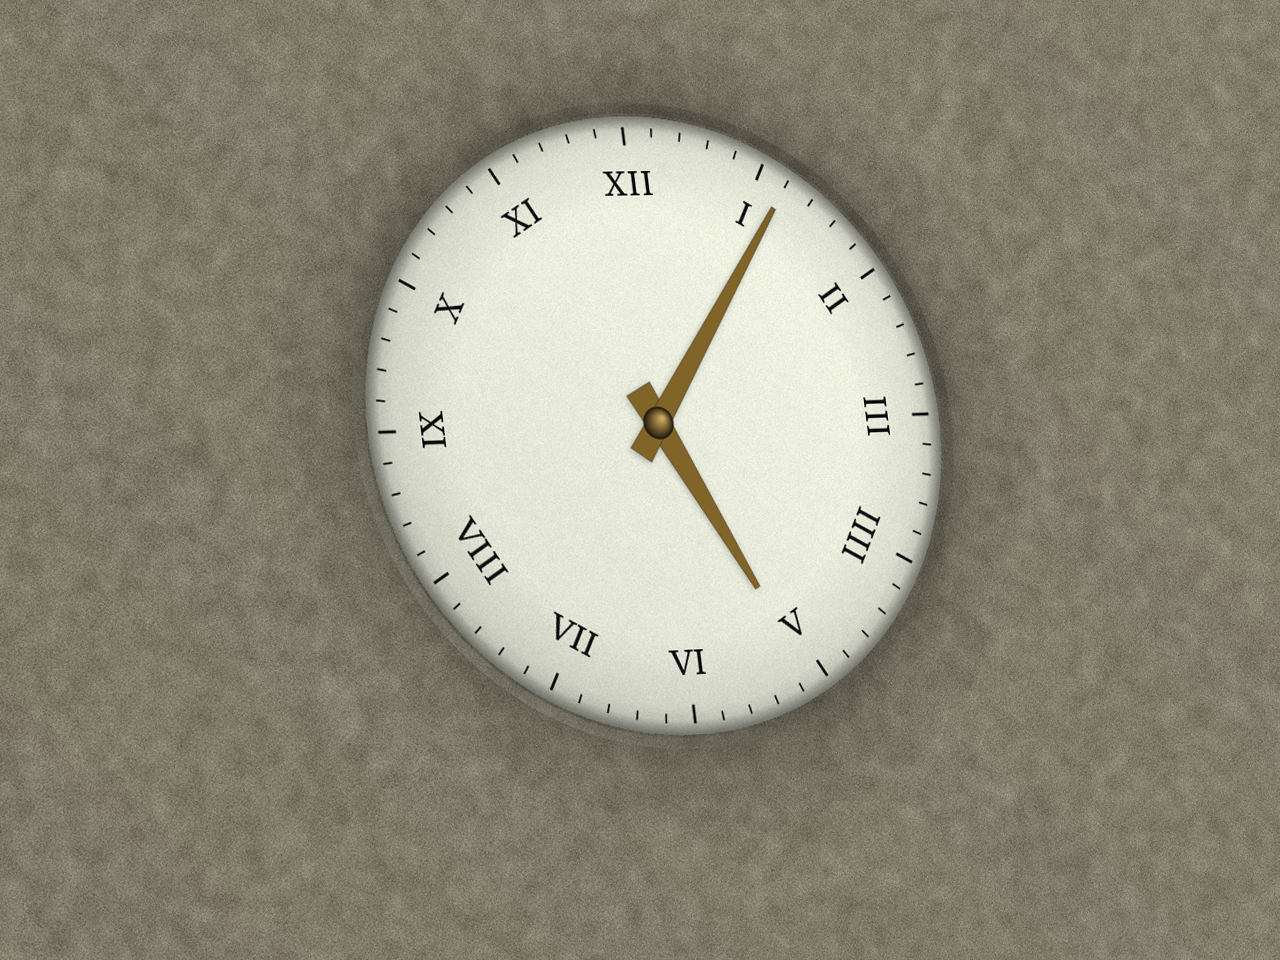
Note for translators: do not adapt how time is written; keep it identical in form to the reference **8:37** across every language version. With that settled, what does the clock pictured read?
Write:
**5:06**
